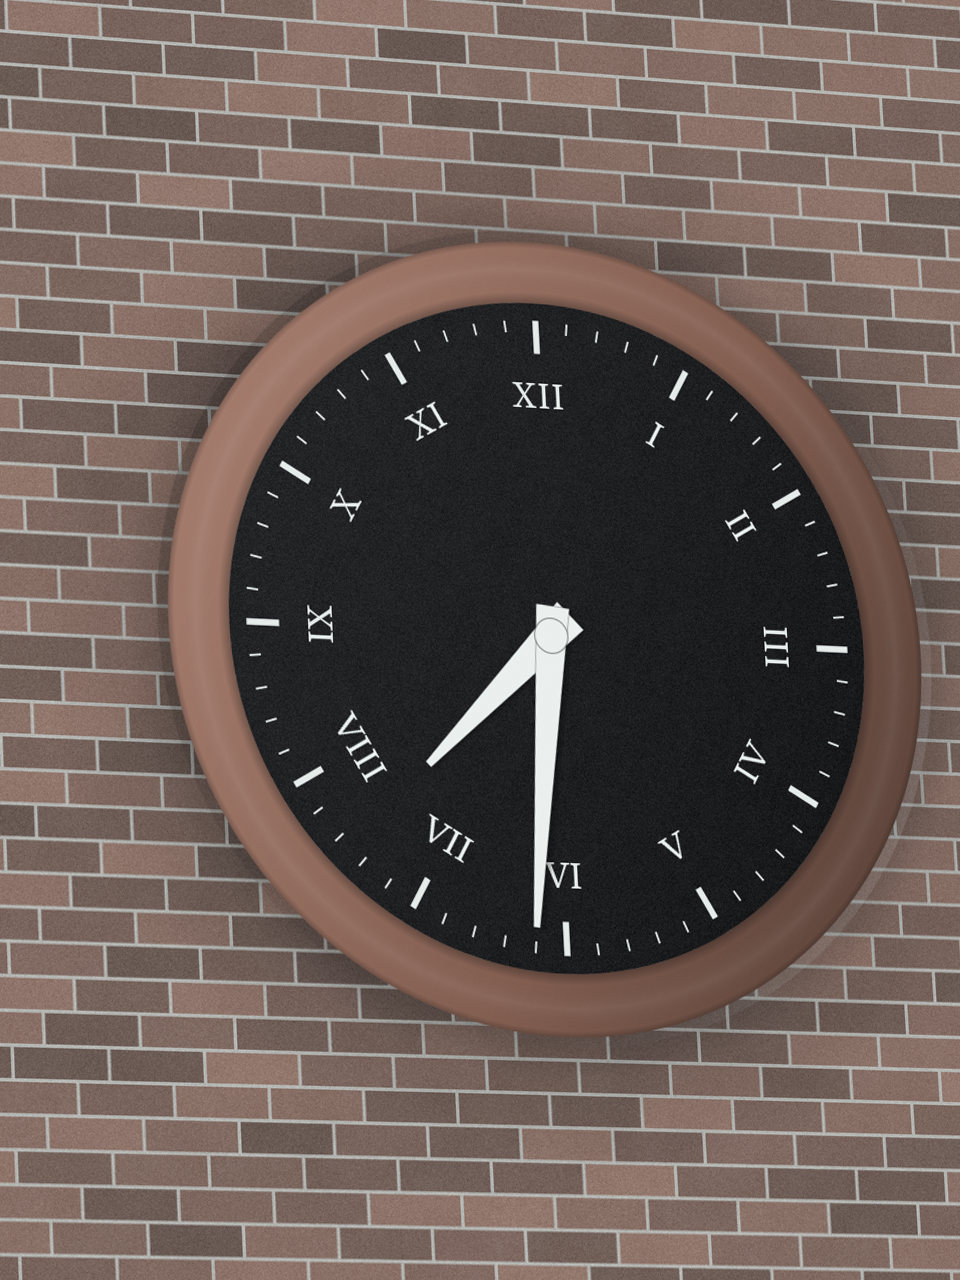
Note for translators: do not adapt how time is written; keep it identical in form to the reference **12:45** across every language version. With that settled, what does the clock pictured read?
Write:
**7:31**
